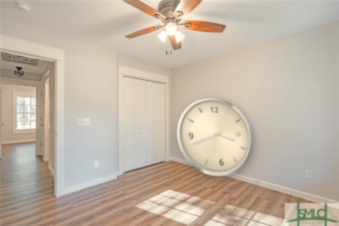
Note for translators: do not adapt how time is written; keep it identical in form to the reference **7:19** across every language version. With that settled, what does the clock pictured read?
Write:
**3:42**
